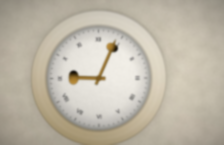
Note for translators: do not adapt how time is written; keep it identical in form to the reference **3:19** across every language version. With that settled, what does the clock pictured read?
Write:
**9:04**
